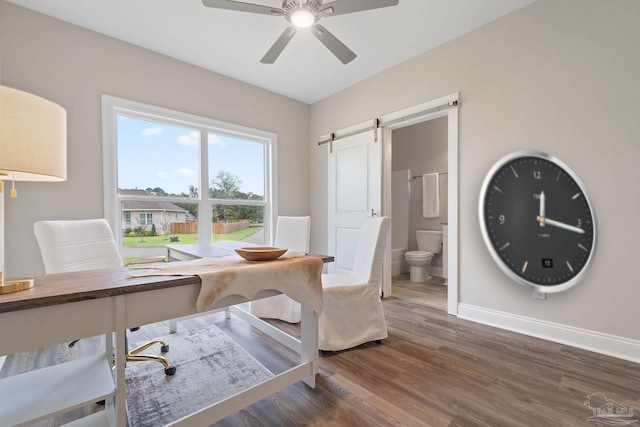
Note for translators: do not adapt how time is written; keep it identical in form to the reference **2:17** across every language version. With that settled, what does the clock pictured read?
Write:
**12:17**
